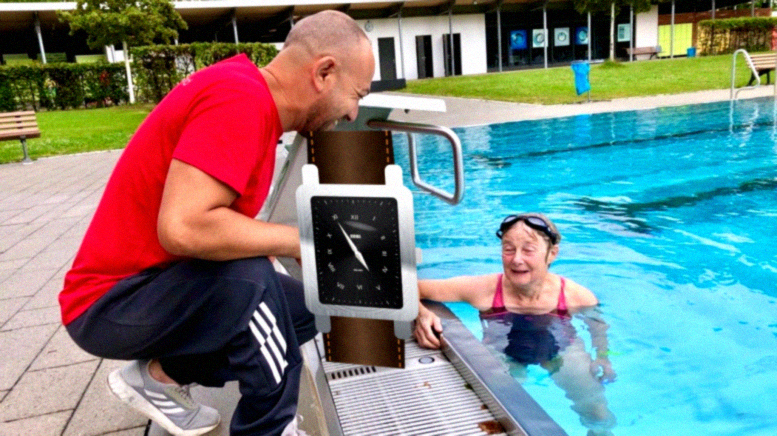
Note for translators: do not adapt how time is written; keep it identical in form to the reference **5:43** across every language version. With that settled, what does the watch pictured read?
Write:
**4:55**
